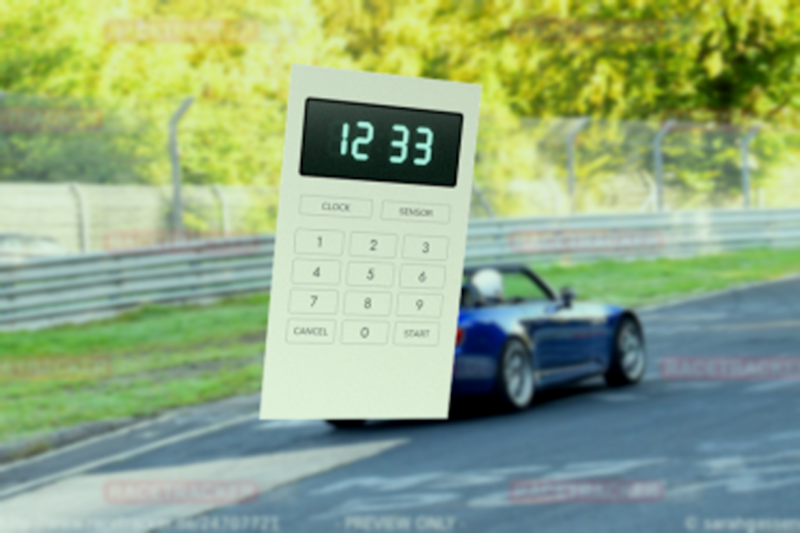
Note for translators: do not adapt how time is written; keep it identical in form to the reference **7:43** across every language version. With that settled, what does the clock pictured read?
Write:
**12:33**
